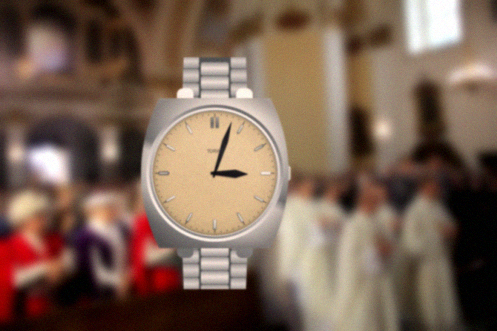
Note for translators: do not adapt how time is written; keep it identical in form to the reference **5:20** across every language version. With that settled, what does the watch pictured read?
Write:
**3:03**
